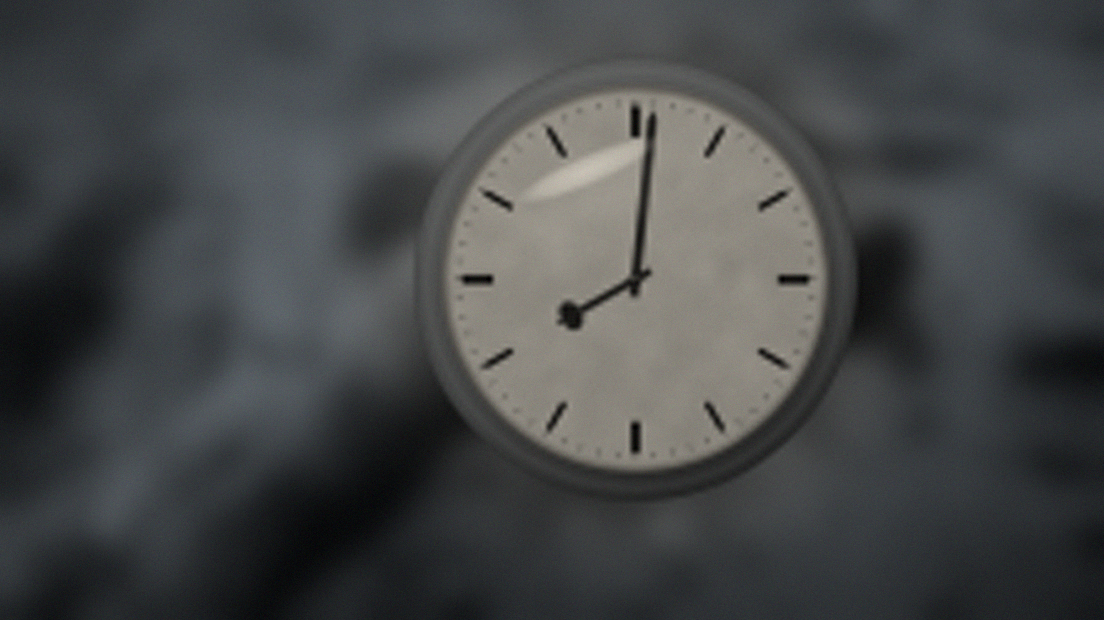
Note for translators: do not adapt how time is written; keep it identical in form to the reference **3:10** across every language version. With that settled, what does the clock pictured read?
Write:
**8:01**
